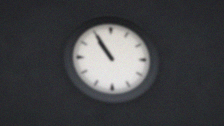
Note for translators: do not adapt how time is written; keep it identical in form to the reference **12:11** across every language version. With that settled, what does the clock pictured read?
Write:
**10:55**
